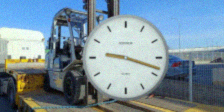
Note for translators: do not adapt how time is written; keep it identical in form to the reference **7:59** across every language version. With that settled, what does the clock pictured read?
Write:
**9:18**
